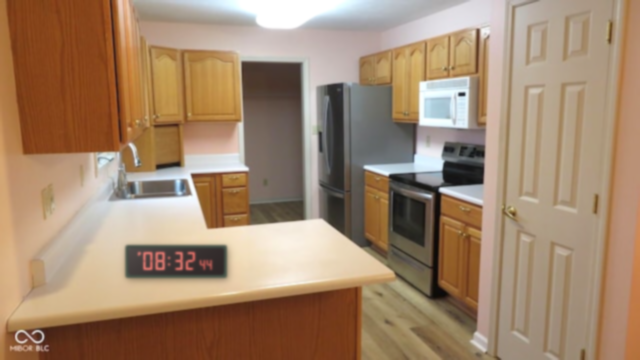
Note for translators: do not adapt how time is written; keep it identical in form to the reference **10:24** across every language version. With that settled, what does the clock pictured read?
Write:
**8:32**
